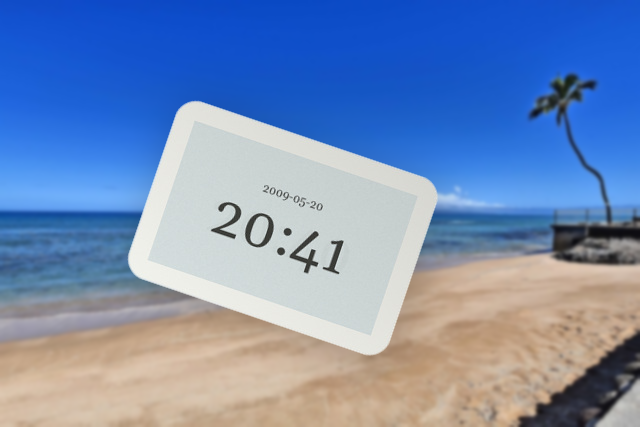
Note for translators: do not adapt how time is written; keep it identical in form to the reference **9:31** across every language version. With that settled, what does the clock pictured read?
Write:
**20:41**
